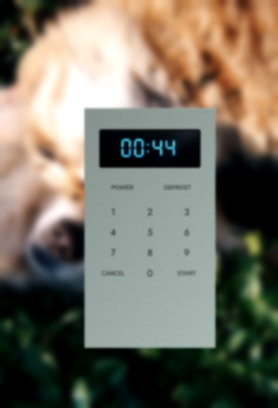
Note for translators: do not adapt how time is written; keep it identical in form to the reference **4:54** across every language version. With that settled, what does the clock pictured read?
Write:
**0:44**
